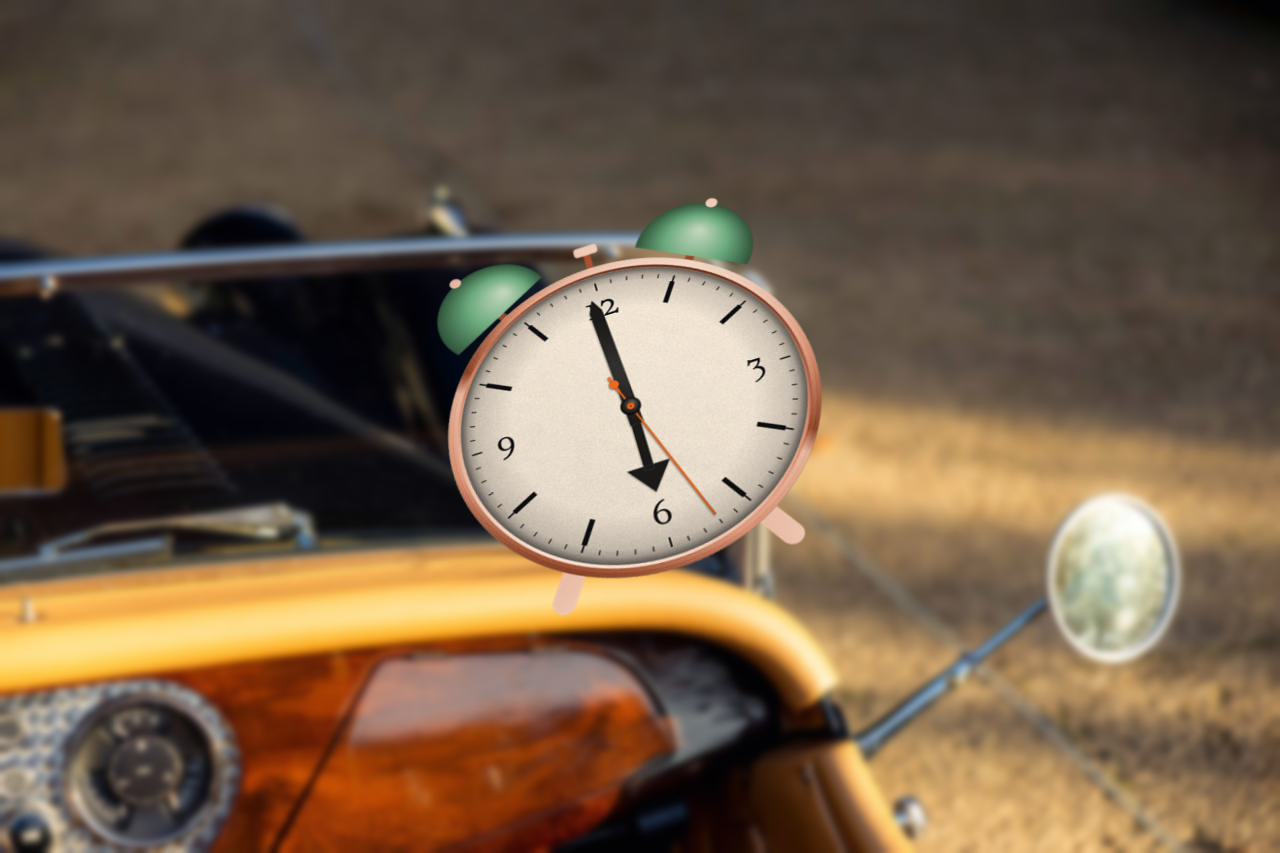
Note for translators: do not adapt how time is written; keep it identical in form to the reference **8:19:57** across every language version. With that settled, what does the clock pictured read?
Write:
**5:59:27**
